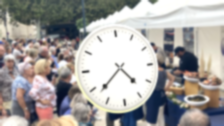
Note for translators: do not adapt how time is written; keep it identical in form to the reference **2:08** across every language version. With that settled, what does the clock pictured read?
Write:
**4:38**
